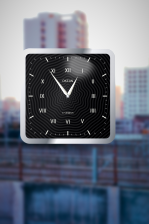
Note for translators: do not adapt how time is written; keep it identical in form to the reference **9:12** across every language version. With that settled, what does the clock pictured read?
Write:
**12:54**
